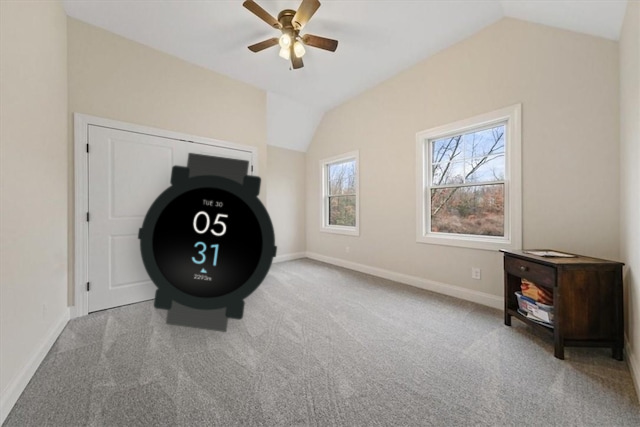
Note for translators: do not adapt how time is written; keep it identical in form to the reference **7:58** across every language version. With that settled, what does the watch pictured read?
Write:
**5:31**
